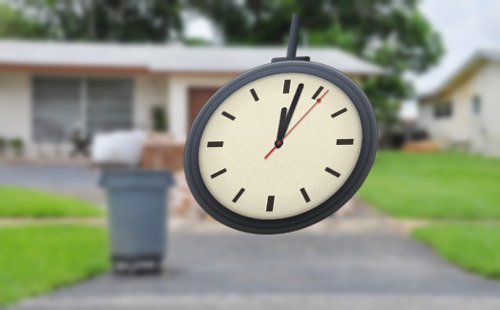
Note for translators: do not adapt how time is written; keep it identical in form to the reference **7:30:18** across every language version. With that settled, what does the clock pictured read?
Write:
**12:02:06**
